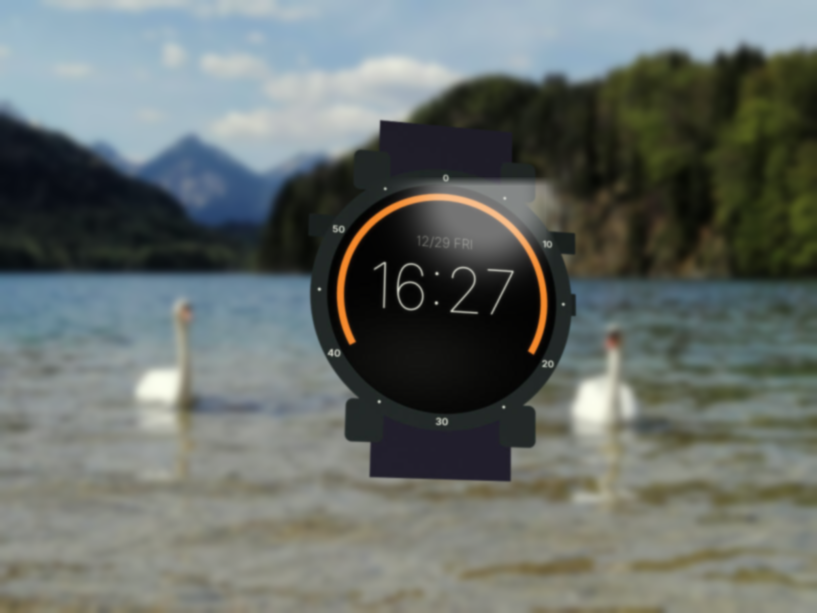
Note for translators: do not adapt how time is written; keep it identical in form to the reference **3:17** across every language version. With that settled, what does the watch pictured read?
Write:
**16:27**
